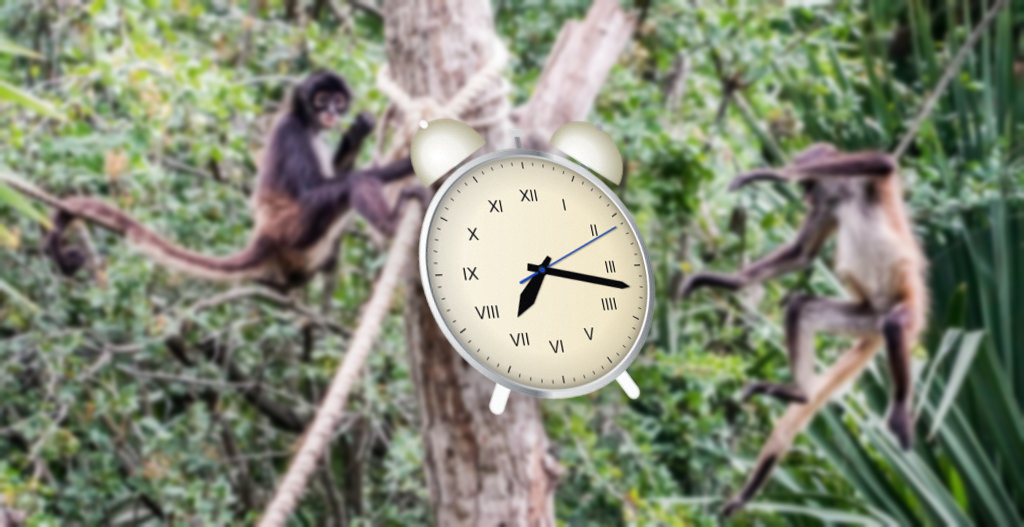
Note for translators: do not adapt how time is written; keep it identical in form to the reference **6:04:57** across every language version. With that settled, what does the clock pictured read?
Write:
**7:17:11**
